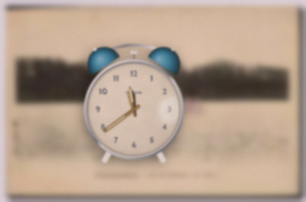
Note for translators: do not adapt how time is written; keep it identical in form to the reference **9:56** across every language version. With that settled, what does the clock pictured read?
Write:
**11:39**
